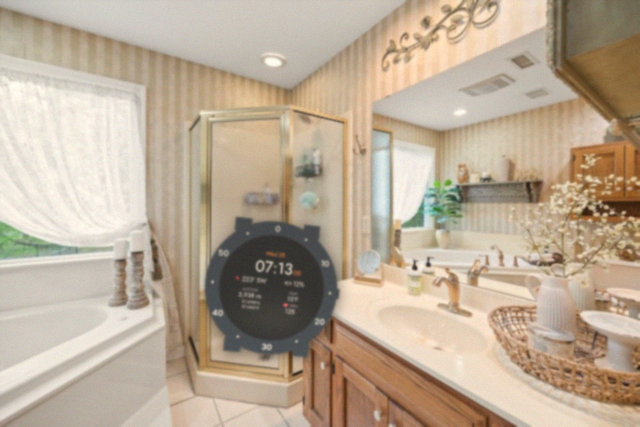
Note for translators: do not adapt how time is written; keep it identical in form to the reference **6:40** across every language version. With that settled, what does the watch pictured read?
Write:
**7:13**
